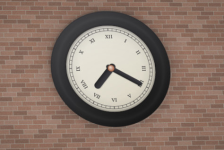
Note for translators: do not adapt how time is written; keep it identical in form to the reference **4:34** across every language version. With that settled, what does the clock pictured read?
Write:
**7:20**
